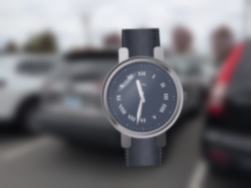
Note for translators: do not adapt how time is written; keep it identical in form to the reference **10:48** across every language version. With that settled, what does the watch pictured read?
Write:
**11:32**
